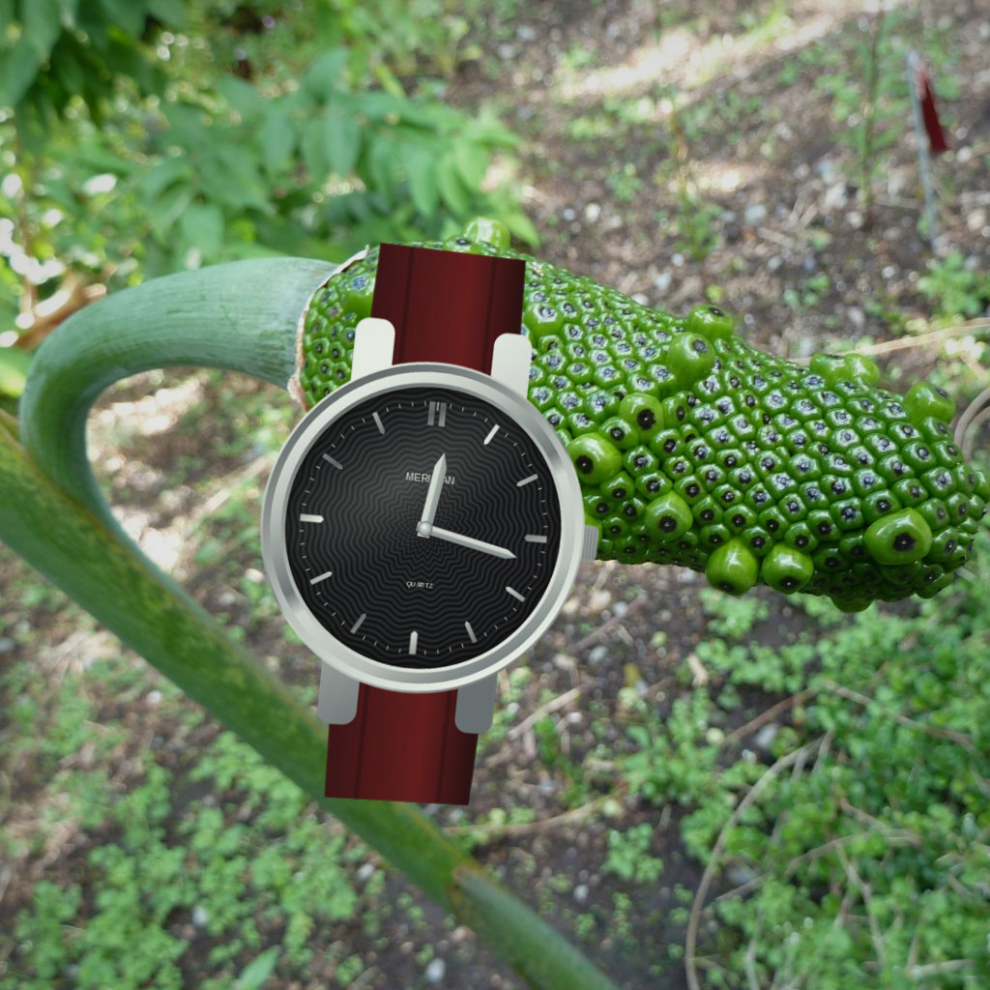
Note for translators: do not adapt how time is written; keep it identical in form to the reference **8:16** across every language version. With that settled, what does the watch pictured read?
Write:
**12:17**
